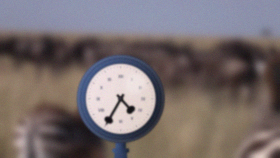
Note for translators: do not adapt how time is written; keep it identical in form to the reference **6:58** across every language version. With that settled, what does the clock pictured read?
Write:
**4:35**
